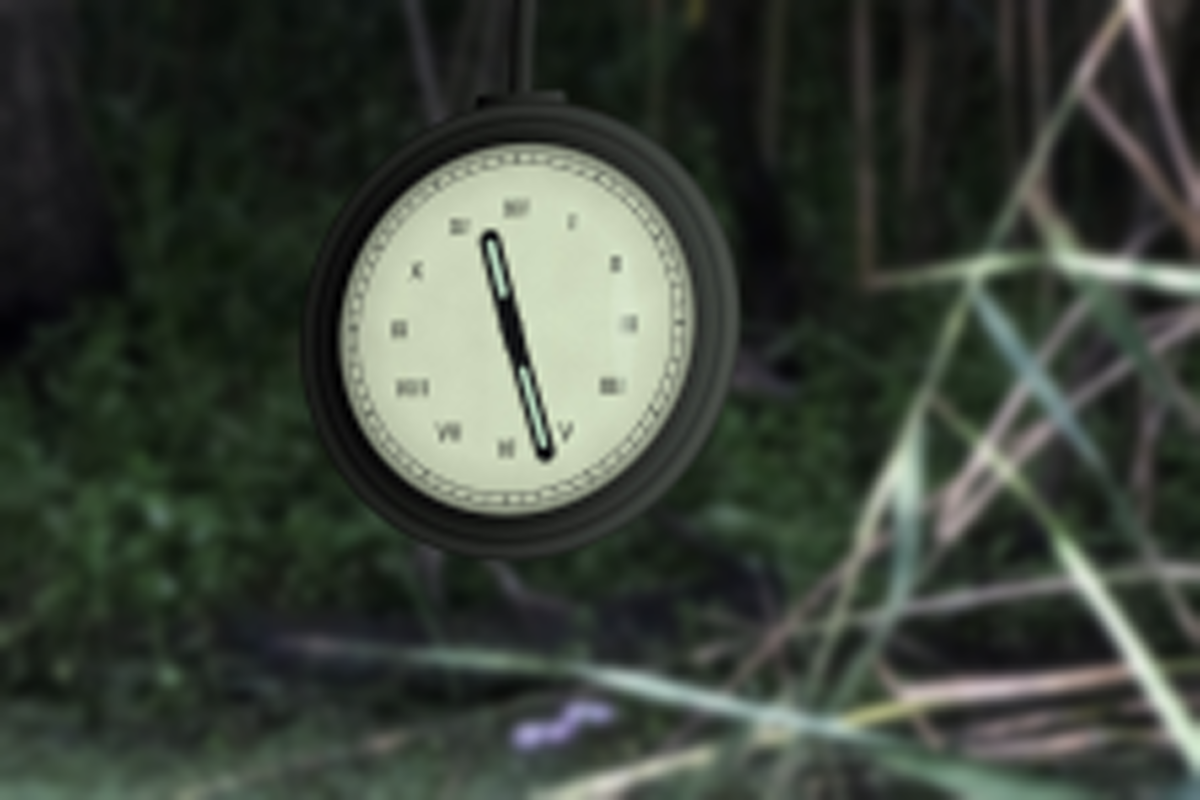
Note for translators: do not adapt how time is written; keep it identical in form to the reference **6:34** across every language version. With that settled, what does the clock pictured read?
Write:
**11:27**
